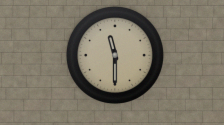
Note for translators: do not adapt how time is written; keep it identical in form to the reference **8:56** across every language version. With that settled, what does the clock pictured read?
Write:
**11:30**
